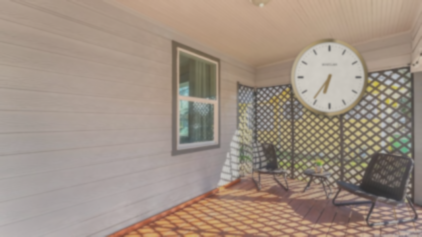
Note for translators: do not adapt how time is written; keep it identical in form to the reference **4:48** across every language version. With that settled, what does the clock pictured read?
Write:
**6:36**
